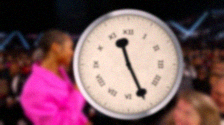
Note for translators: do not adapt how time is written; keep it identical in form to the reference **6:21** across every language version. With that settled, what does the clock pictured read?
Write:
**11:26**
